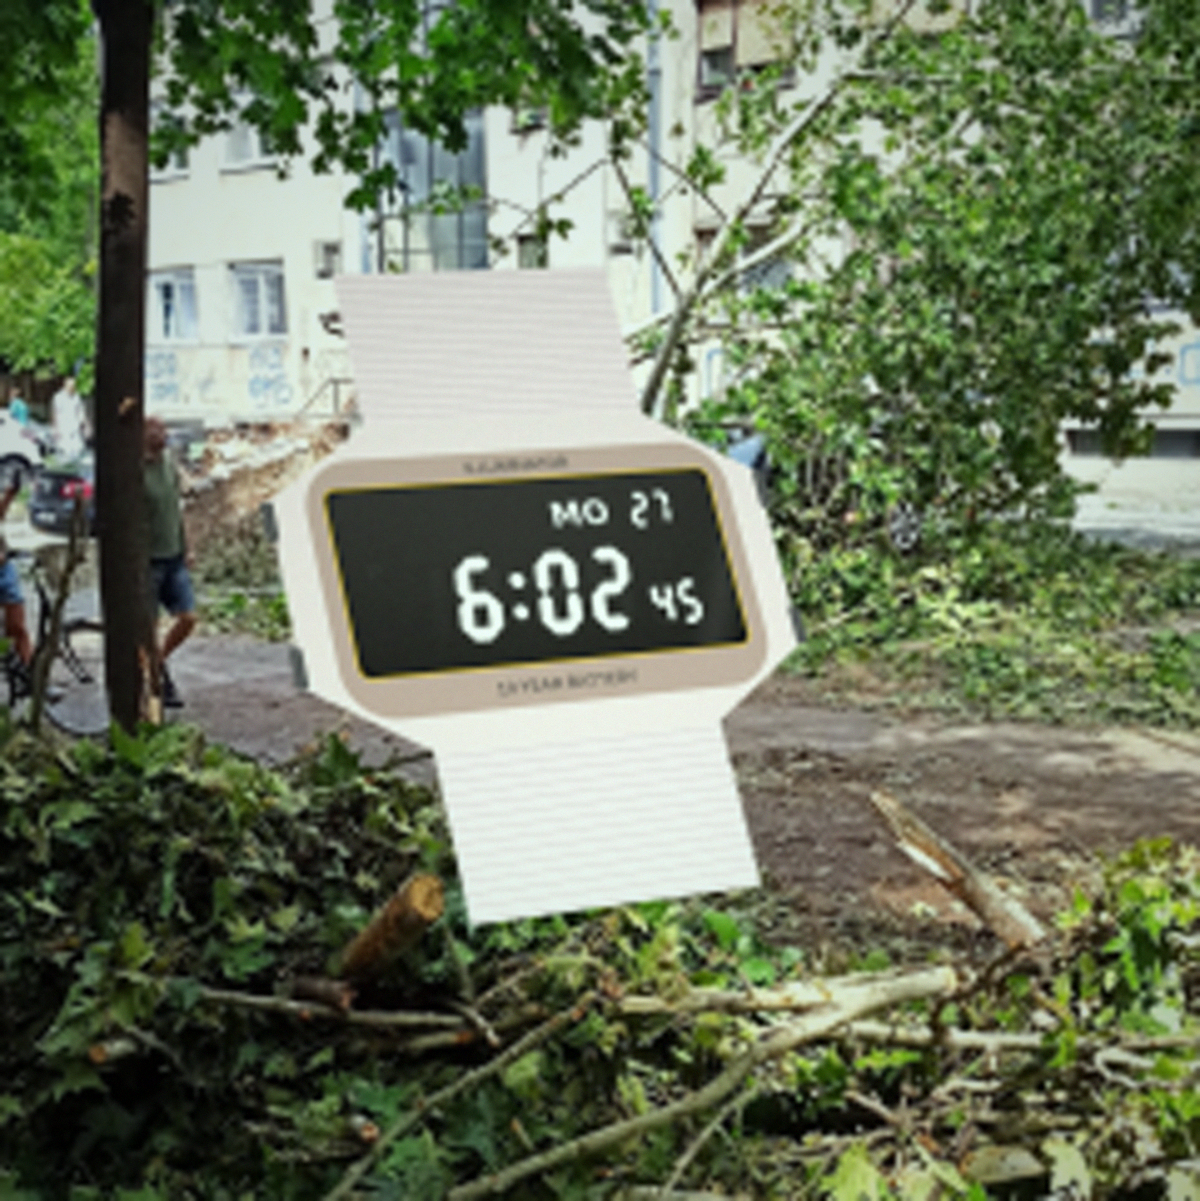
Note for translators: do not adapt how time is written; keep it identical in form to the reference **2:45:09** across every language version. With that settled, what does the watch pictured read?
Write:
**6:02:45**
